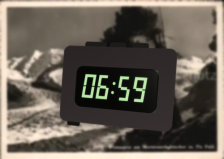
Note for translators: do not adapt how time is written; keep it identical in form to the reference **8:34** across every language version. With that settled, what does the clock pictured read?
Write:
**6:59**
